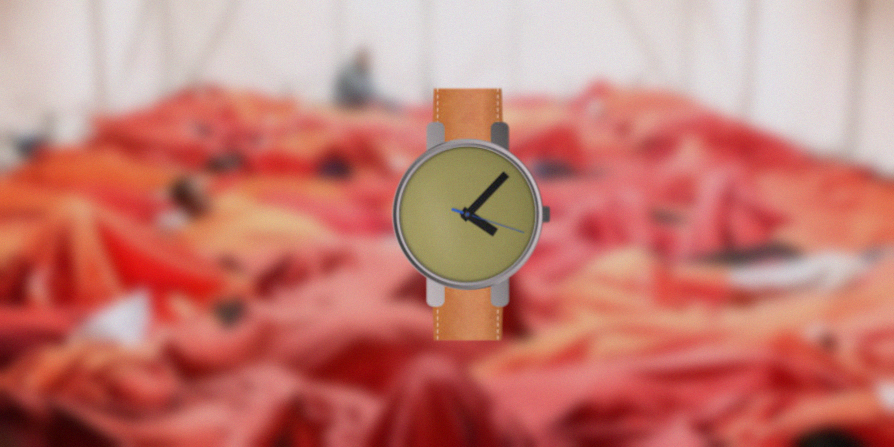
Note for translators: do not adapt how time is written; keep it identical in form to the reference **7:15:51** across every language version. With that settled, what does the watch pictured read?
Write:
**4:07:18**
